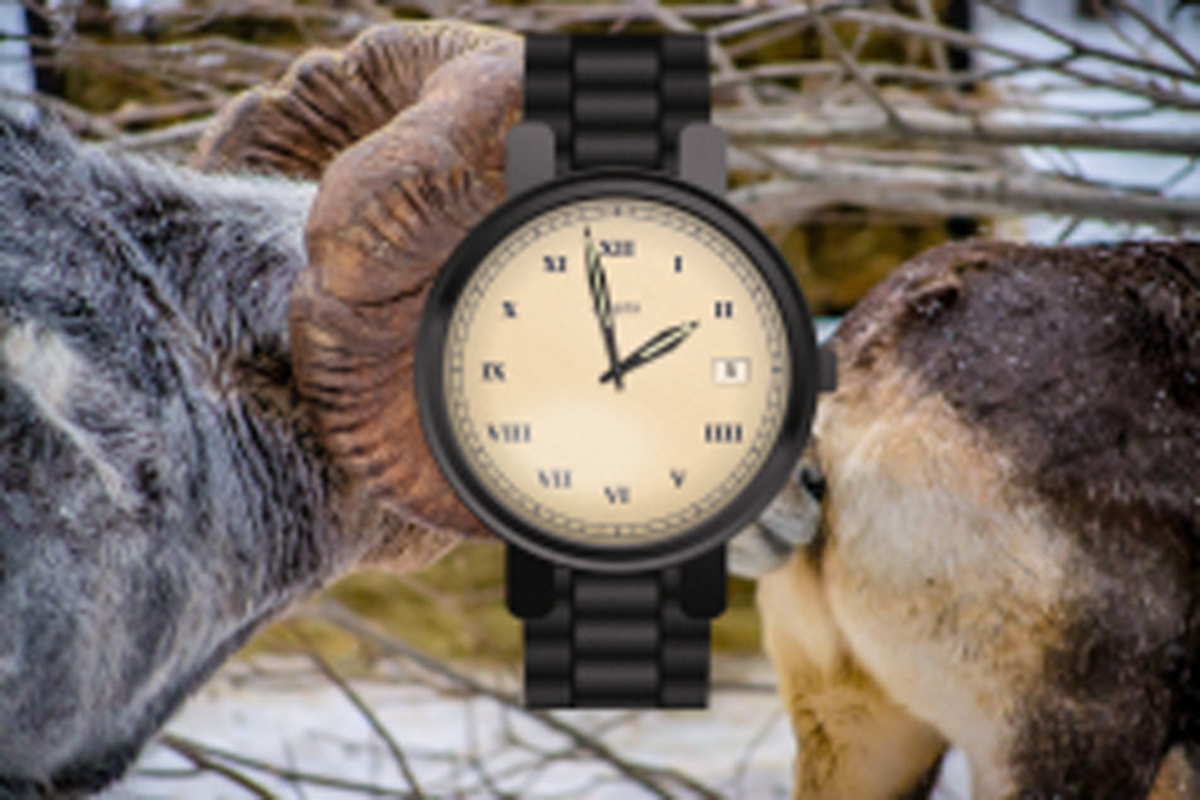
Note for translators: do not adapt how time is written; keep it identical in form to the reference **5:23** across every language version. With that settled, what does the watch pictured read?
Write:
**1:58**
